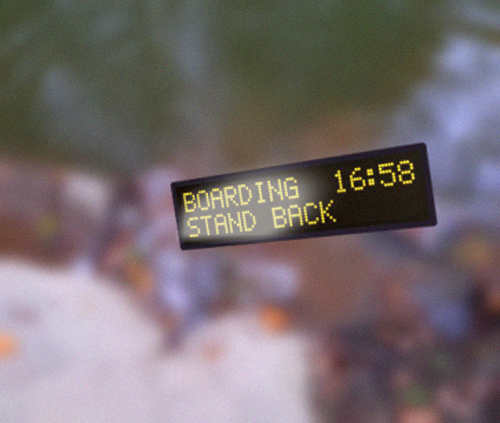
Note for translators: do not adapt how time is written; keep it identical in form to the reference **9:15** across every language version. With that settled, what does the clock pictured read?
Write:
**16:58**
